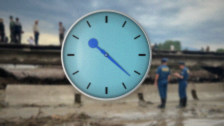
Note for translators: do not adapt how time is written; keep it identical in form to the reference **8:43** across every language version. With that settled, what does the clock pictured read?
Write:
**10:22**
